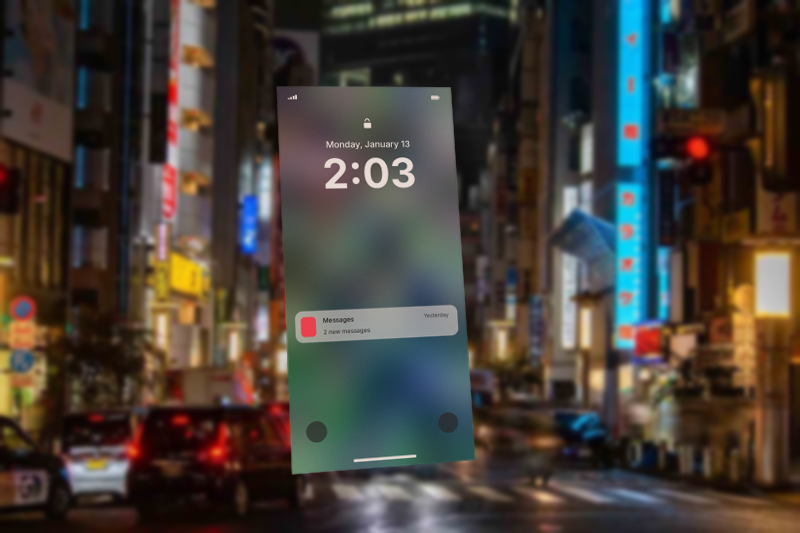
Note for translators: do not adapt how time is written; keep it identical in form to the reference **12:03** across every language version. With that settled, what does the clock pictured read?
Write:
**2:03**
